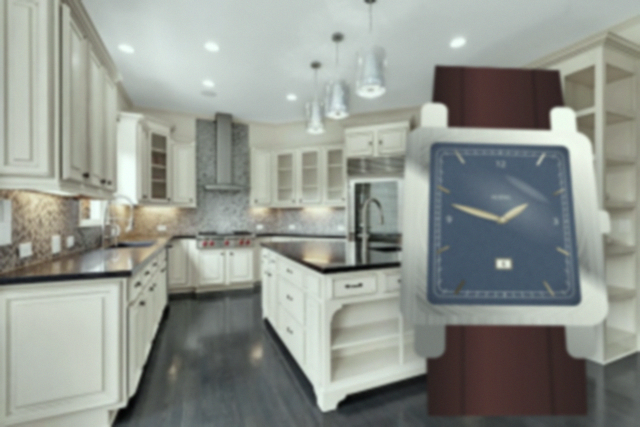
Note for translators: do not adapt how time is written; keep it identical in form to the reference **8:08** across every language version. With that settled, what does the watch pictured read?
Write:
**1:48**
